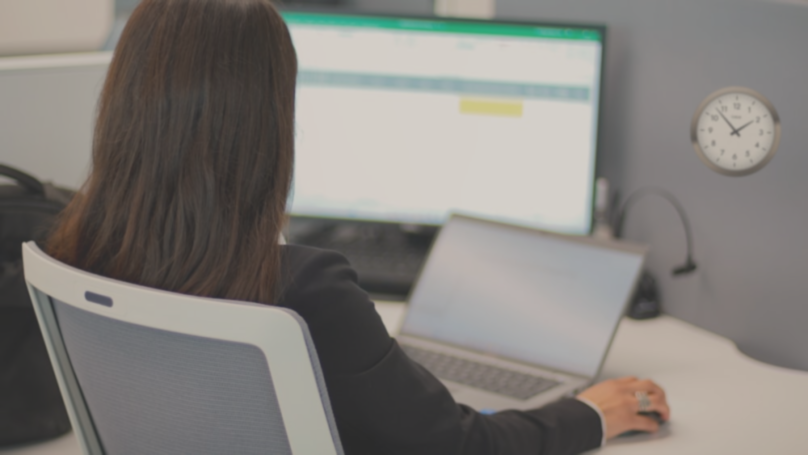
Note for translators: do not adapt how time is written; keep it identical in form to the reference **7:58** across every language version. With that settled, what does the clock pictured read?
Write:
**1:53**
